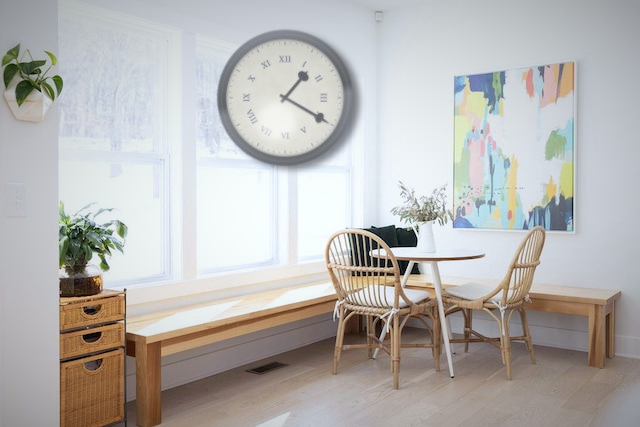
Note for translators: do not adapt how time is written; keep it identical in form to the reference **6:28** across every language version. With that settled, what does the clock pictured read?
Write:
**1:20**
